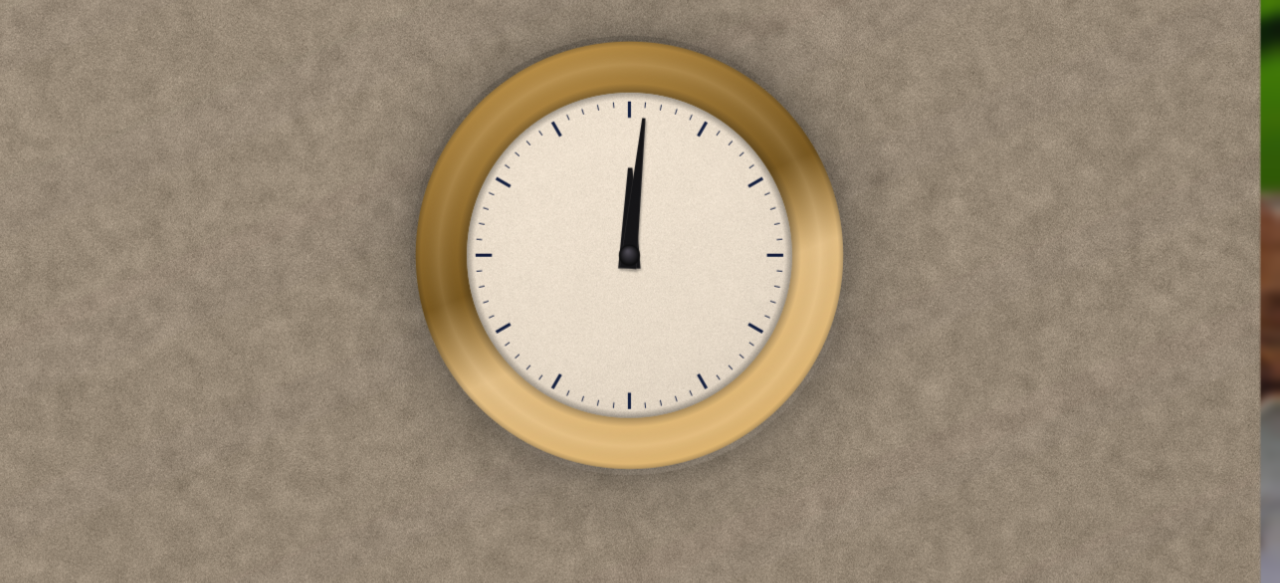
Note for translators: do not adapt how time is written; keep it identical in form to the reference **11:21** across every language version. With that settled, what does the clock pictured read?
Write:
**12:01**
